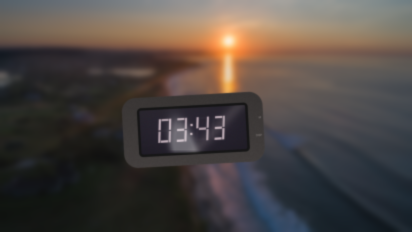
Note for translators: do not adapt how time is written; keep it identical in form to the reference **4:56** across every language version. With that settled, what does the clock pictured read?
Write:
**3:43**
